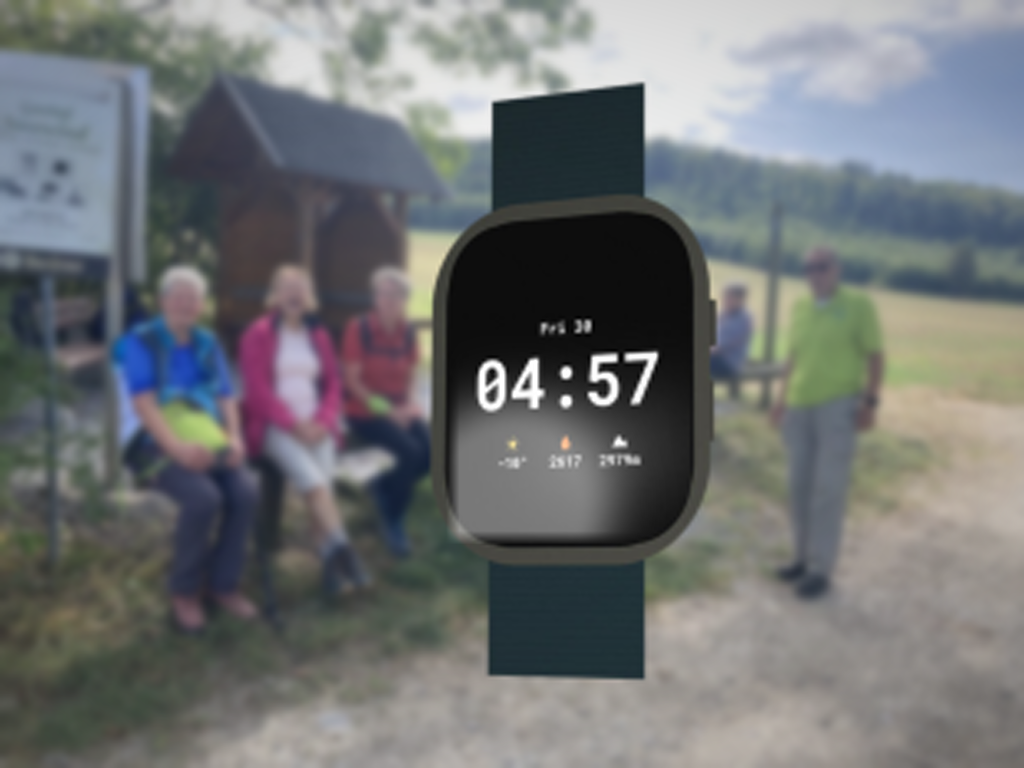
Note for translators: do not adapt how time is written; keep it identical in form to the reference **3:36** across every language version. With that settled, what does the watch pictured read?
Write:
**4:57**
